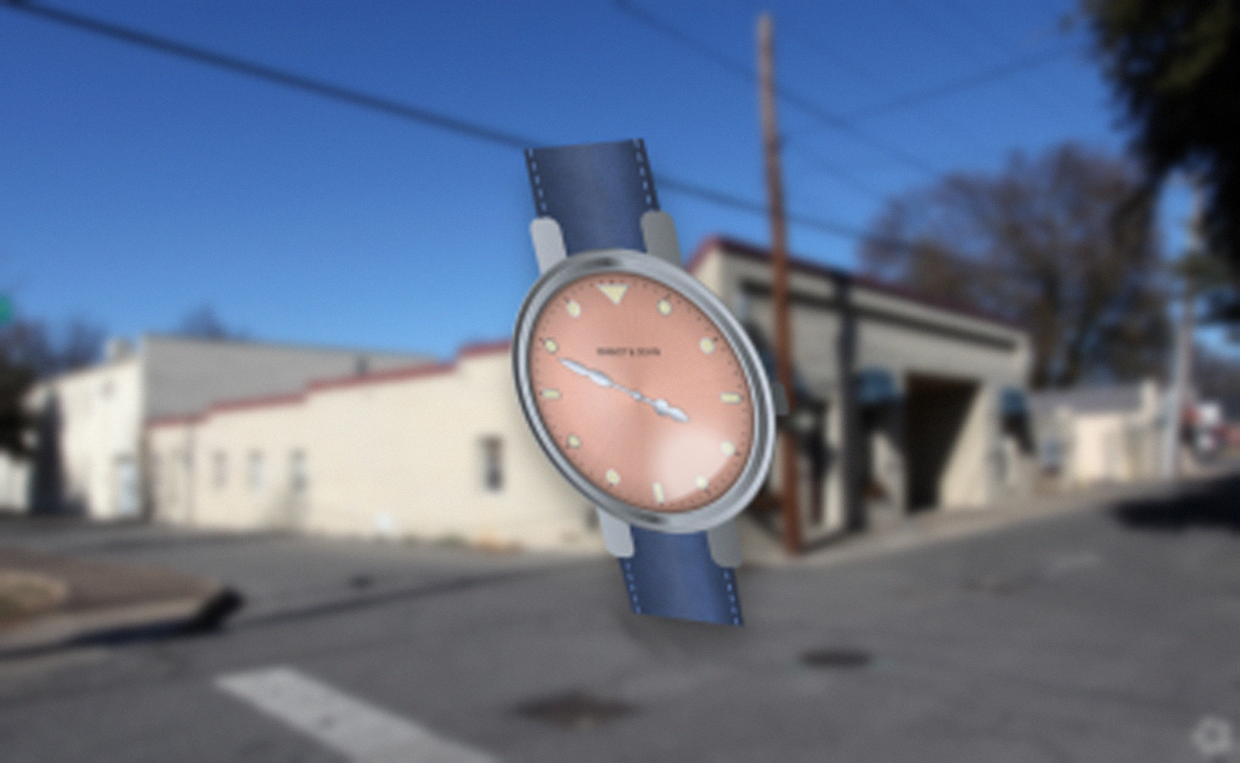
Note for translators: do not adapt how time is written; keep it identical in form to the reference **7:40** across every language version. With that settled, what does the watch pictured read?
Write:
**3:49**
